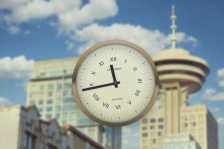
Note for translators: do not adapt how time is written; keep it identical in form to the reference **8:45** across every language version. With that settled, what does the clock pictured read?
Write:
**11:44**
